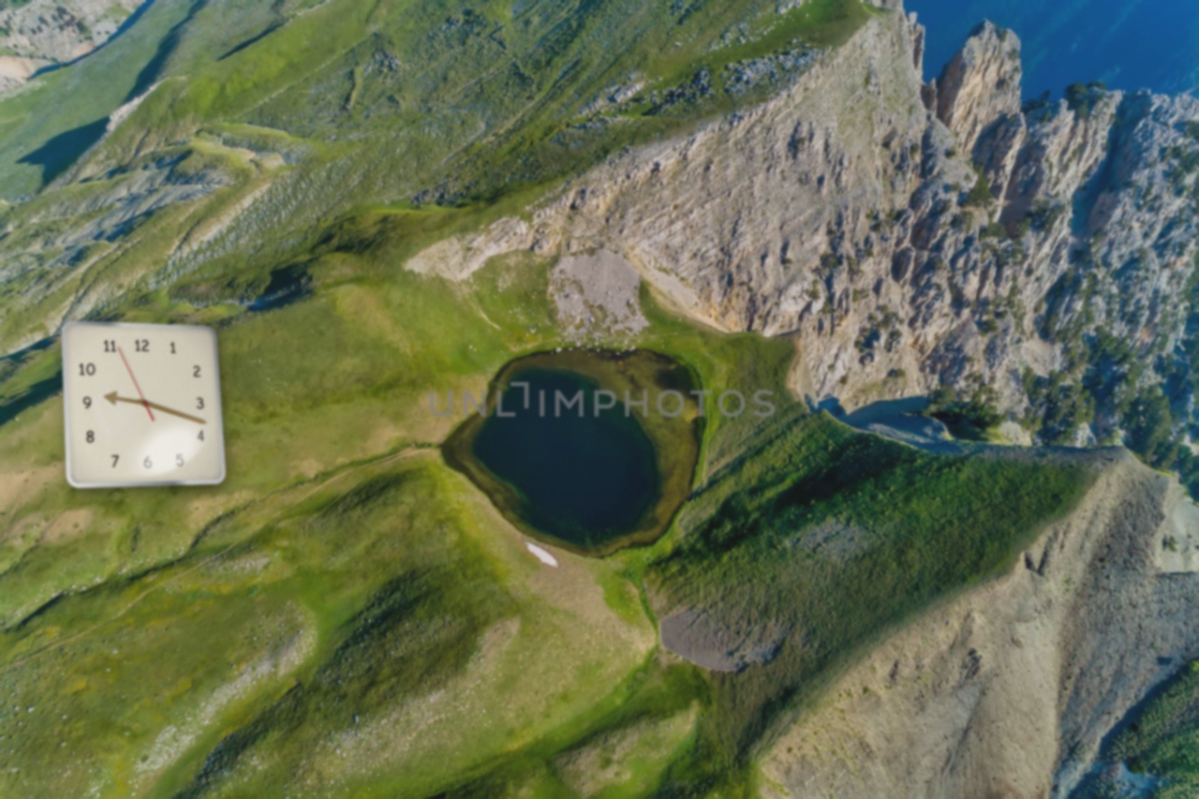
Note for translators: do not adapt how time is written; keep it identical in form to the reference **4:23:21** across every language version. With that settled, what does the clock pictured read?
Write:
**9:17:56**
